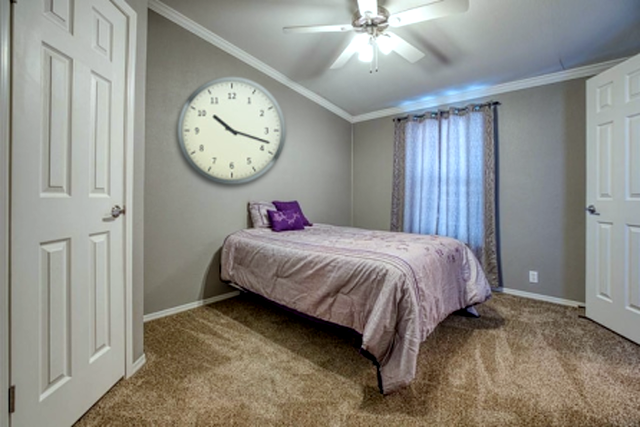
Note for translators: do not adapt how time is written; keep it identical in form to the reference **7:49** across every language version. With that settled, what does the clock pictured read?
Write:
**10:18**
